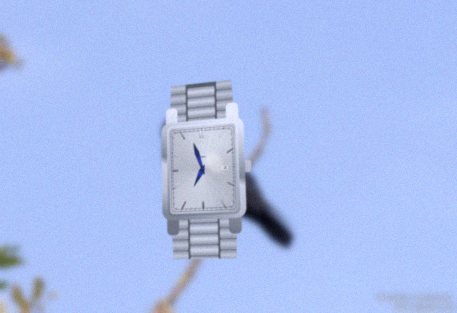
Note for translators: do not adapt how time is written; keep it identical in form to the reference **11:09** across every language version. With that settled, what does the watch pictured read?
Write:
**6:57**
